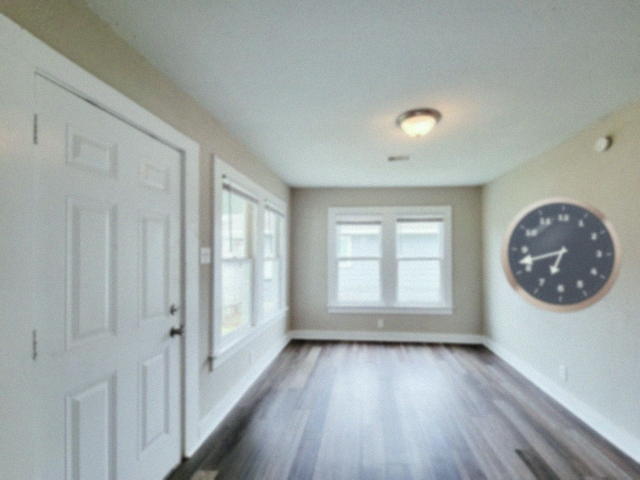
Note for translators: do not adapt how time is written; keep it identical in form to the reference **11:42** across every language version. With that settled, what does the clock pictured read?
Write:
**6:42**
